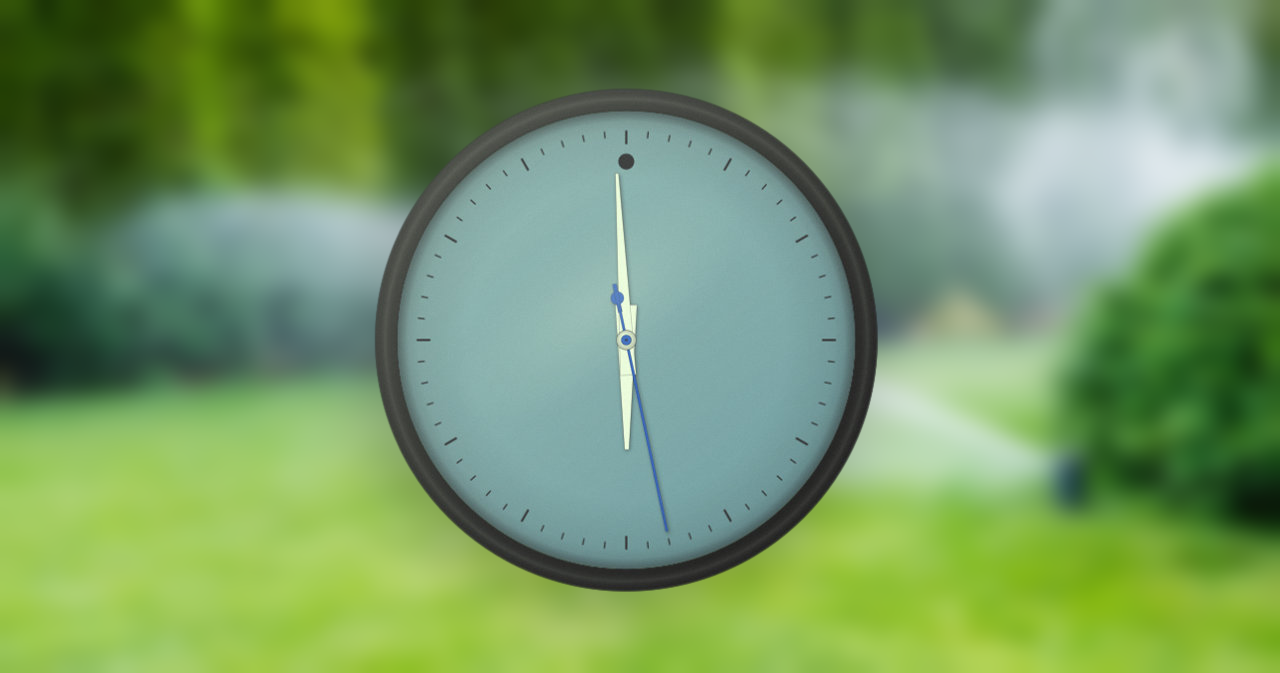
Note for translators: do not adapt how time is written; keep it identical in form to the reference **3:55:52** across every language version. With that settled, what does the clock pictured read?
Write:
**5:59:28**
